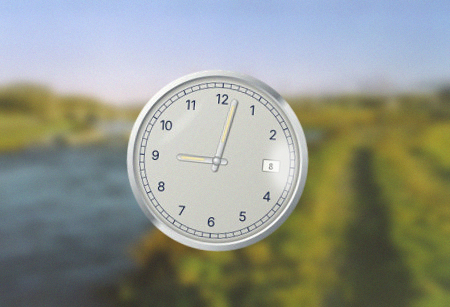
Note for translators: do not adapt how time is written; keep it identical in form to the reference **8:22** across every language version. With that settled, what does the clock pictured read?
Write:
**9:02**
